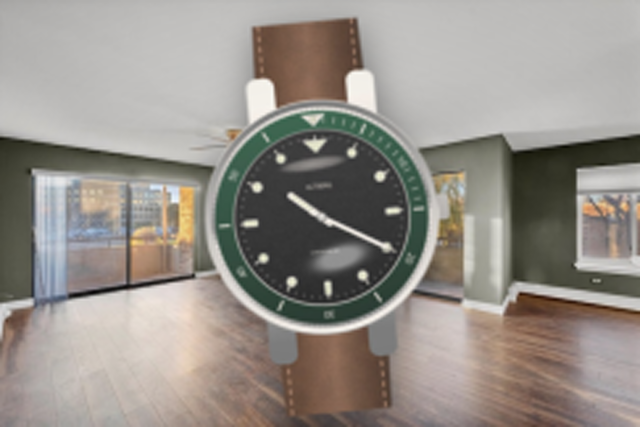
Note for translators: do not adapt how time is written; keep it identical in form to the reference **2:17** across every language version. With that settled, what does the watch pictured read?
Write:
**10:20**
